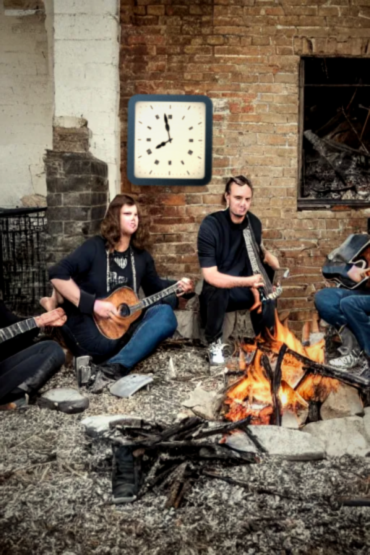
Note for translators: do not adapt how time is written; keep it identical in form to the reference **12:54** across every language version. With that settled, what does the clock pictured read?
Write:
**7:58**
